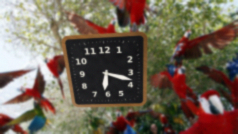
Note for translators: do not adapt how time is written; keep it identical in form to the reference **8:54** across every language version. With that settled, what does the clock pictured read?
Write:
**6:18**
